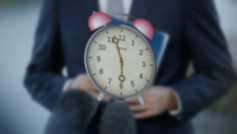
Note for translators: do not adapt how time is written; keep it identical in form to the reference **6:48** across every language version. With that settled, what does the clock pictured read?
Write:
**5:57**
